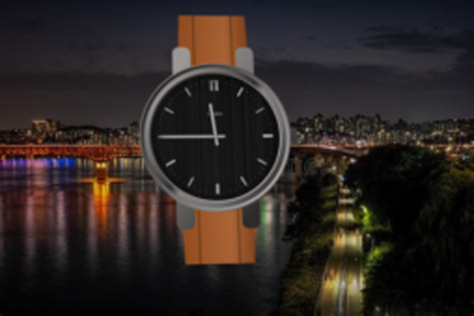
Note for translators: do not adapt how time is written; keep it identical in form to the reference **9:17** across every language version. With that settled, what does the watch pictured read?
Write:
**11:45**
